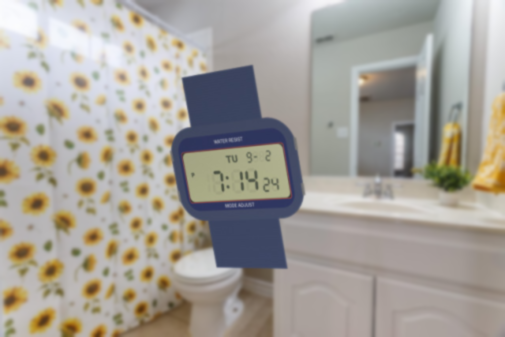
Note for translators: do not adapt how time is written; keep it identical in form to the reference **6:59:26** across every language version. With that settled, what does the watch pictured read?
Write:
**7:14:24**
